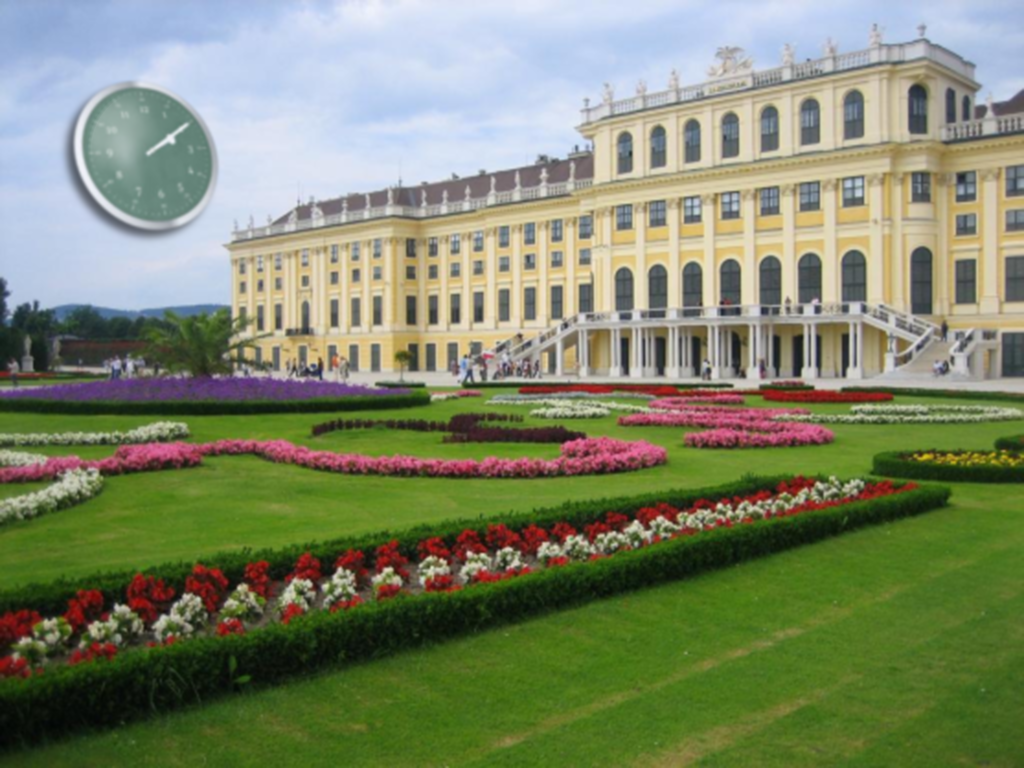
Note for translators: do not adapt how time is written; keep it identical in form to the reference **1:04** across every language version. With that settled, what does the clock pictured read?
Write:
**2:10**
